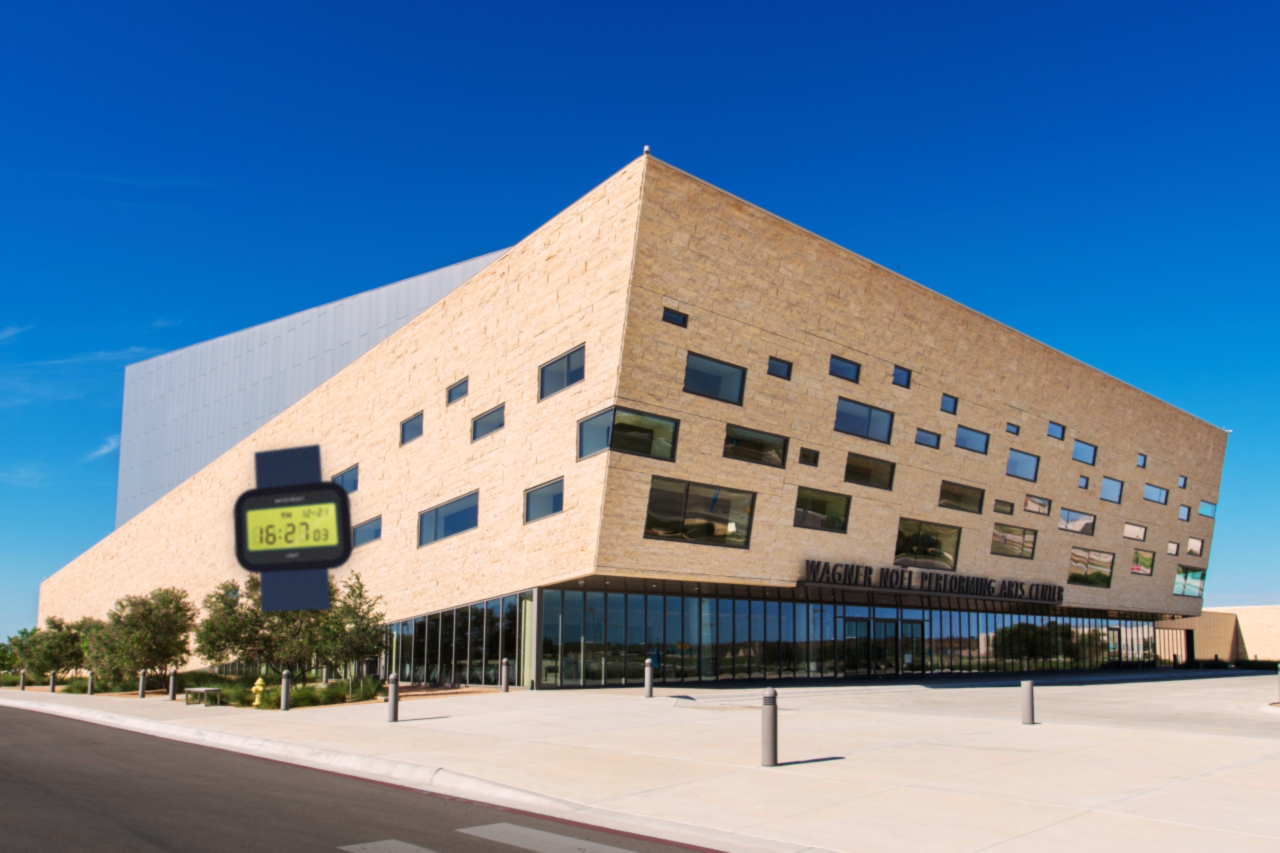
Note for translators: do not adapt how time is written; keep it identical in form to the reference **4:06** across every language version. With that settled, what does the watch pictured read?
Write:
**16:27**
